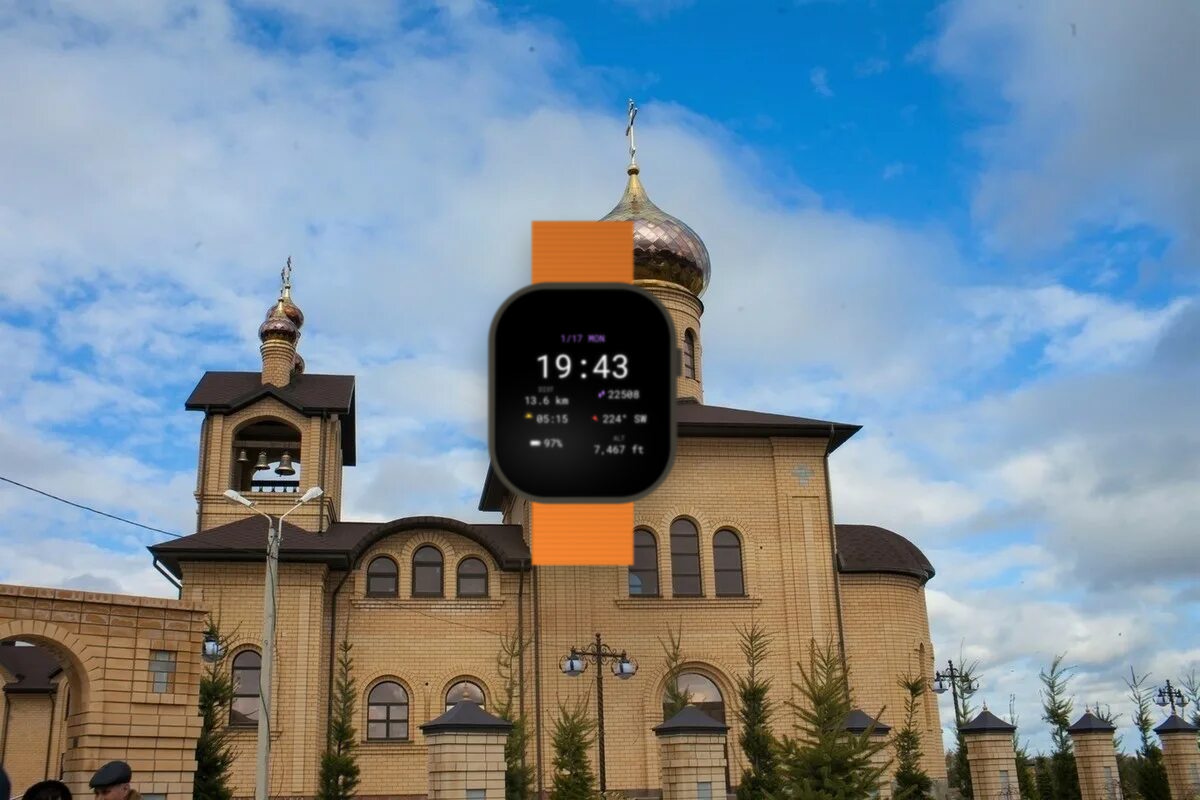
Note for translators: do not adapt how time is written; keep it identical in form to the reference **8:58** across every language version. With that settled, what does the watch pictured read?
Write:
**19:43**
